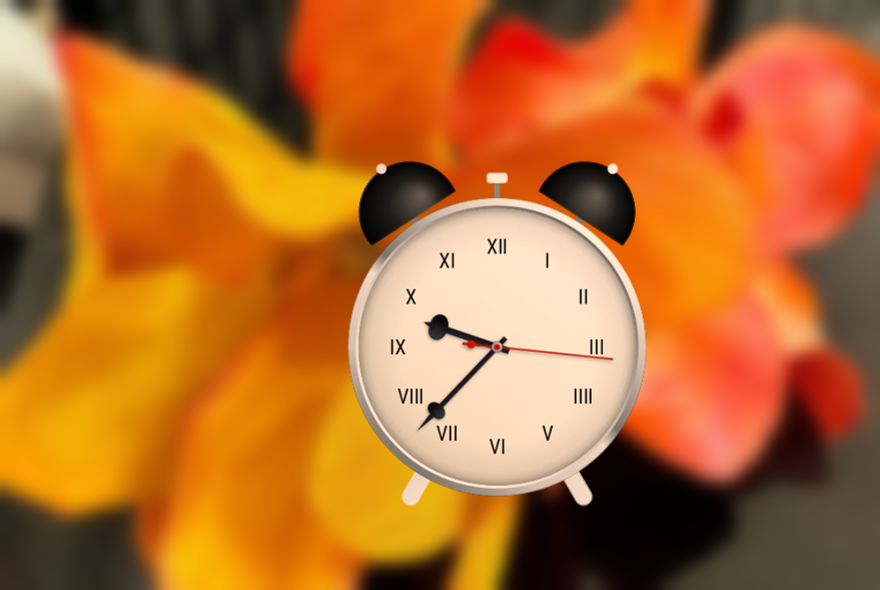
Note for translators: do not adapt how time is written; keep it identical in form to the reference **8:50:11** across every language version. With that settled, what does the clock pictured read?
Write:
**9:37:16**
